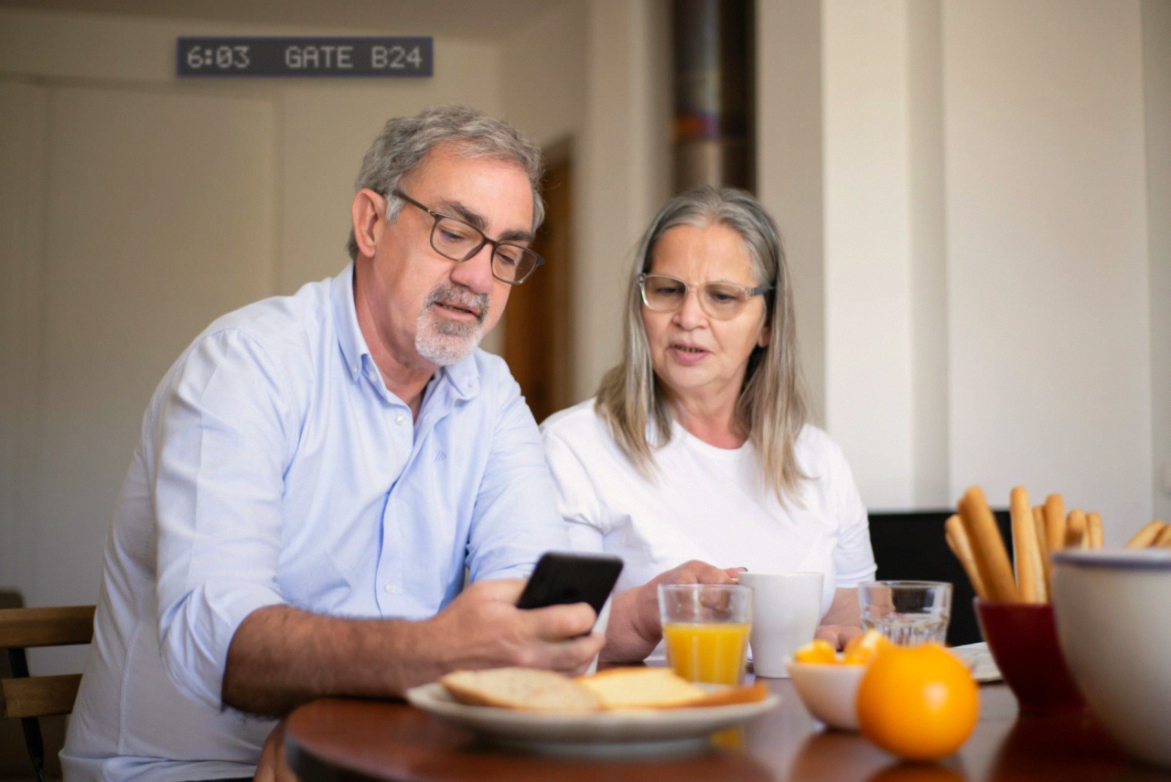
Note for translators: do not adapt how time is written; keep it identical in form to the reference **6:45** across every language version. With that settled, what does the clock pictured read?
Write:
**6:03**
